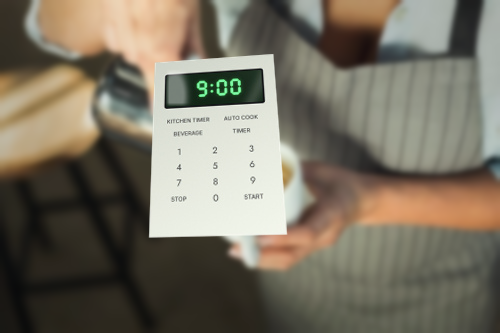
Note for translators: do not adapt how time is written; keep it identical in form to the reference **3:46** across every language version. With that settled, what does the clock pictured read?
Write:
**9:00**
